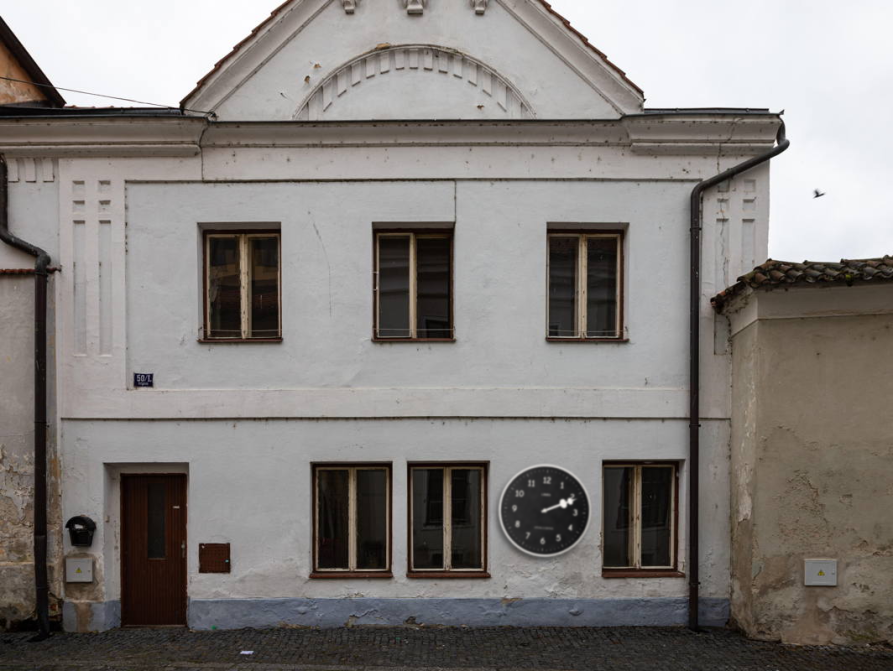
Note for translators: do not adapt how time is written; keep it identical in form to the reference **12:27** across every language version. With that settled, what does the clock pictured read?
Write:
**2:11**
